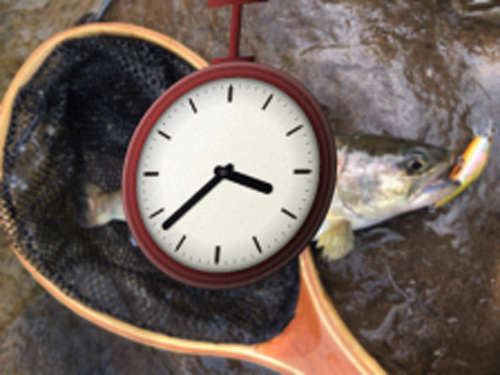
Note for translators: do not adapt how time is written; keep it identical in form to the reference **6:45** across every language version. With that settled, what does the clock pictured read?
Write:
**3:38**
